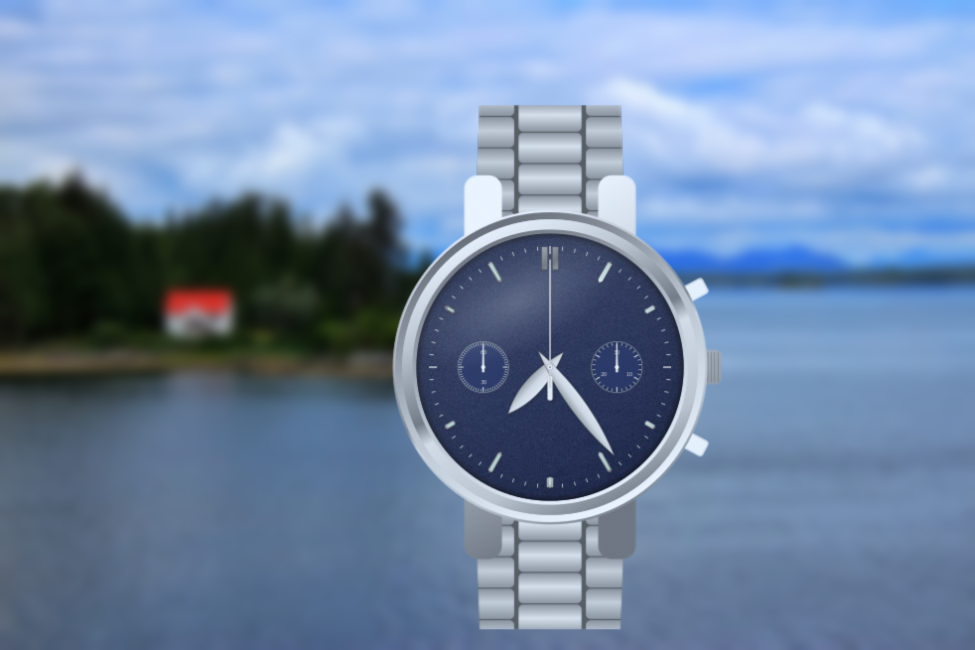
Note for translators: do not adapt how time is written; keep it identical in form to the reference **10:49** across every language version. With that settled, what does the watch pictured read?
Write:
**7:24**
